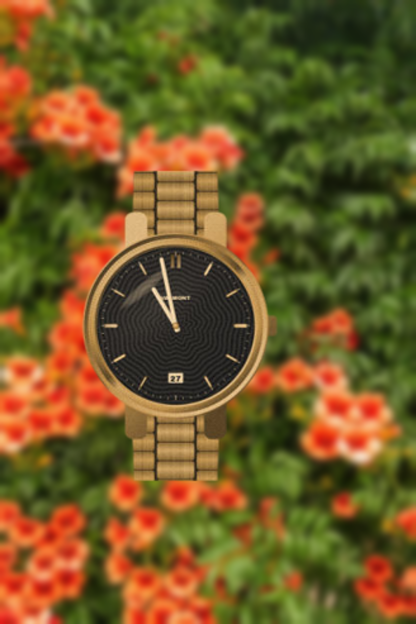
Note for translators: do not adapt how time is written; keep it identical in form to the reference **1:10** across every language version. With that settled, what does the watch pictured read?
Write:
**10:58**
